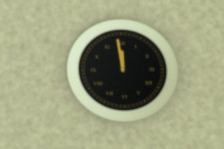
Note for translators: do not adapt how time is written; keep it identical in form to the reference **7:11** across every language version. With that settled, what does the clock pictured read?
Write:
**11:59**
